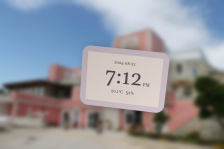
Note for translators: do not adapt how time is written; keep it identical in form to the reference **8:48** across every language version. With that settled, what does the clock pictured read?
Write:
**7:12**
